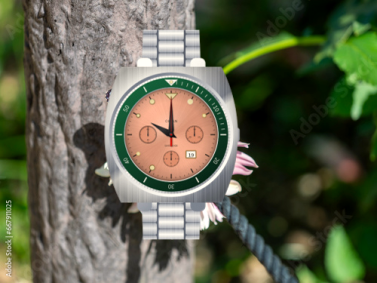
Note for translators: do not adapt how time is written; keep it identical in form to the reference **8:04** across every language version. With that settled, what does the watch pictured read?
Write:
**10:00**
